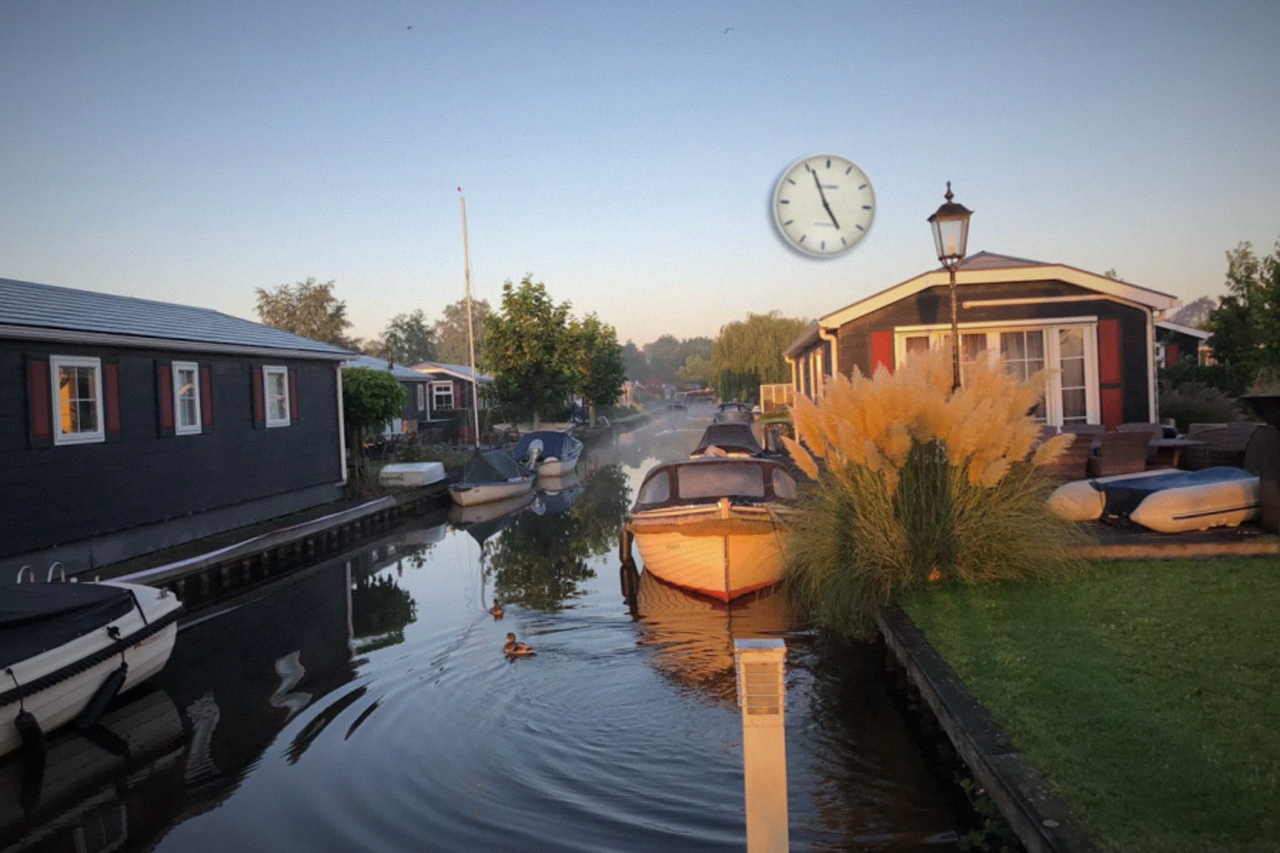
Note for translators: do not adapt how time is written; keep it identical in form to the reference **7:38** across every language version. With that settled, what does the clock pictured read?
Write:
**4:56**
